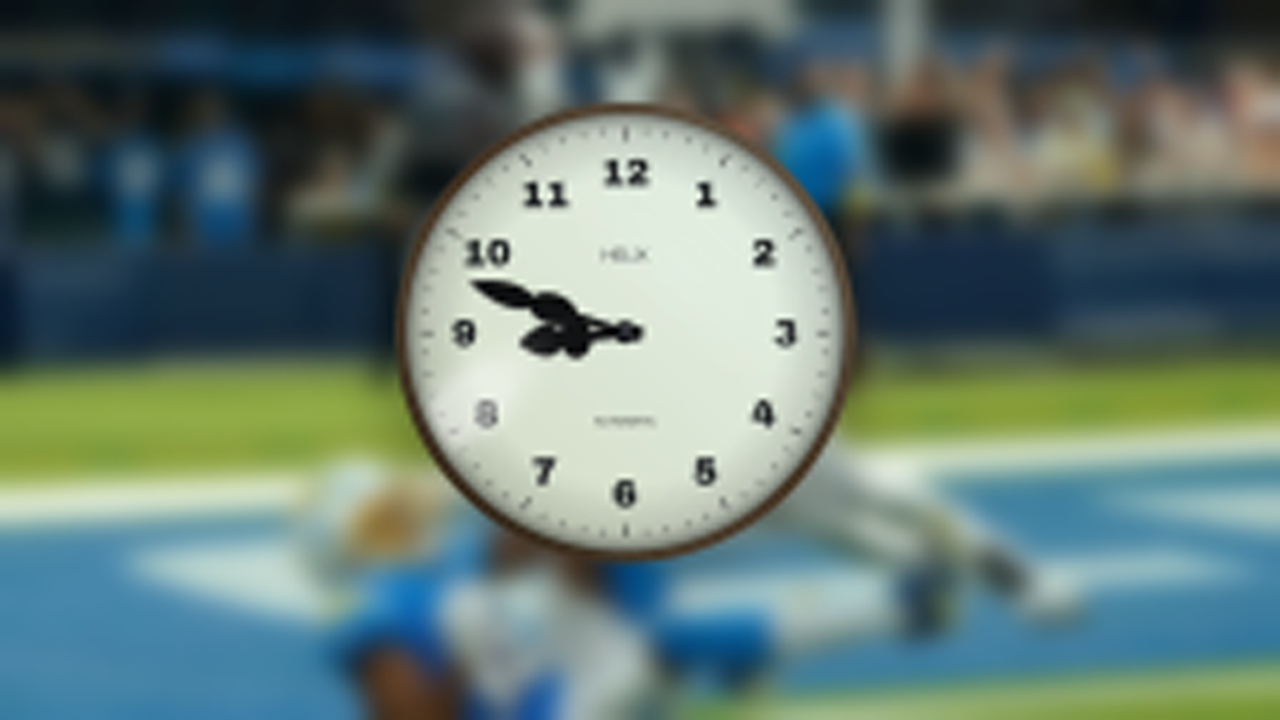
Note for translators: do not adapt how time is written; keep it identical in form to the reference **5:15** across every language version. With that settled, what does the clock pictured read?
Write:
**8:48**
